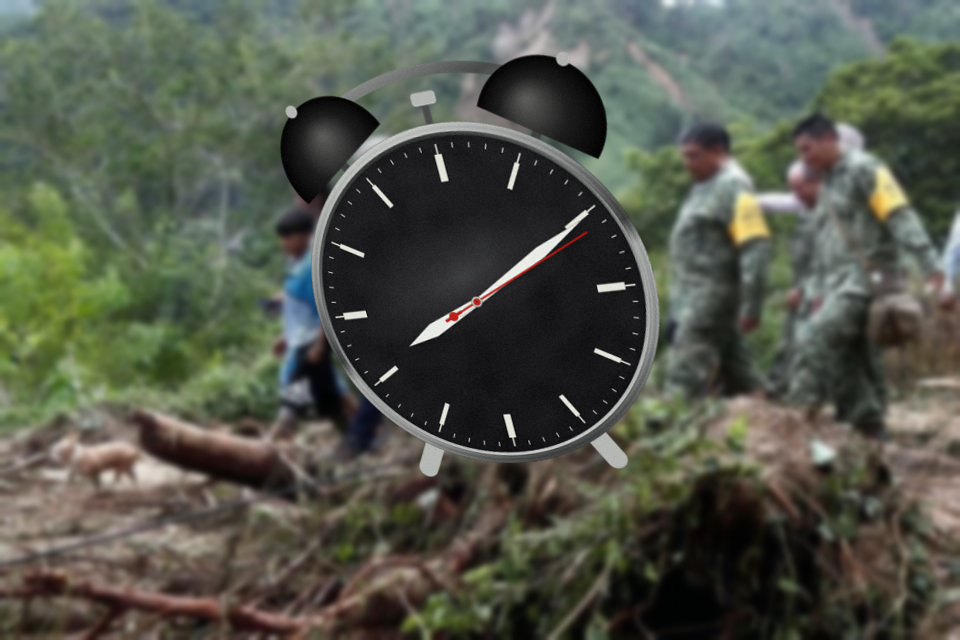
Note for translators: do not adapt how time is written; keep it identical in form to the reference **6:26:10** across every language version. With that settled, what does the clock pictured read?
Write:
**8:10:11**
